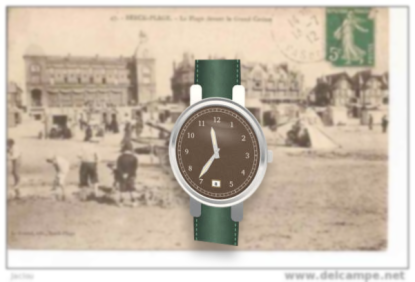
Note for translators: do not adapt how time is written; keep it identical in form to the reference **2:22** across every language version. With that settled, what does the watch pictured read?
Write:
**11:36**
